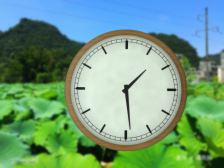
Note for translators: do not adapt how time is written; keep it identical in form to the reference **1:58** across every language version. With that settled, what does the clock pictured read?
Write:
**1:29**
